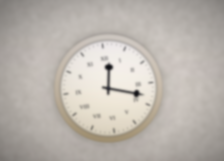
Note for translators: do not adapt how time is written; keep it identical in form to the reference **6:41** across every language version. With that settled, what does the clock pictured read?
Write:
**12:18**
